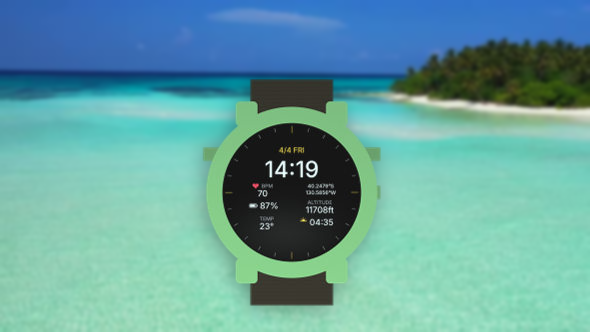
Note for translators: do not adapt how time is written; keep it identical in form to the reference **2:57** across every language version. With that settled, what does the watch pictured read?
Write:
**14:19**
